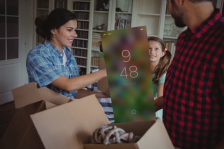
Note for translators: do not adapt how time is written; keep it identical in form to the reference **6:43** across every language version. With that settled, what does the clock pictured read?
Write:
**9:48**
